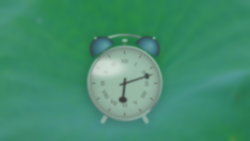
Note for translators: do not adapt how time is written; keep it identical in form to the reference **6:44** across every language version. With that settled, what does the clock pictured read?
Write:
**6:12**
